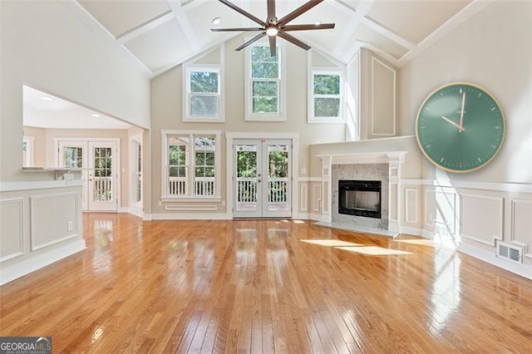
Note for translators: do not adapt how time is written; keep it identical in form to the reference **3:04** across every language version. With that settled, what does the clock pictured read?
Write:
**10:01**
